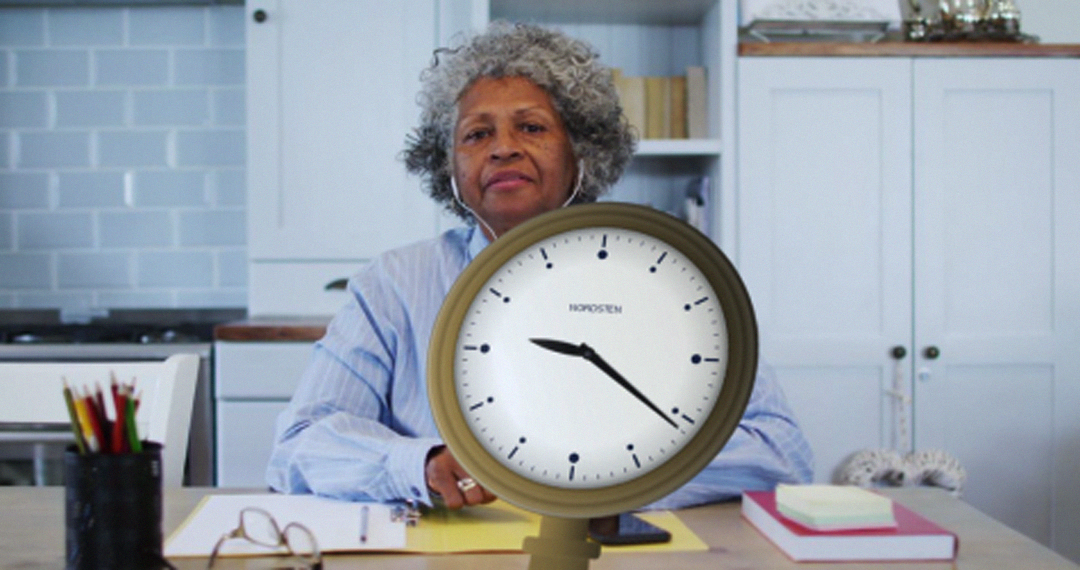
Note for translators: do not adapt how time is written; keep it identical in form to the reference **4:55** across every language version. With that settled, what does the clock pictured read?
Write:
**9:21**
